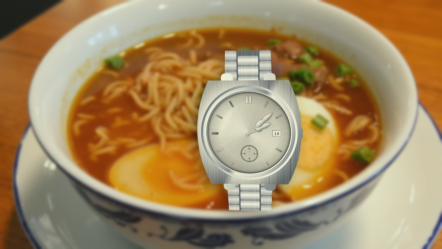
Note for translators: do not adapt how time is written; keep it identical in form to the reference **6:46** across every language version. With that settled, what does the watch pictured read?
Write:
**2:08**
